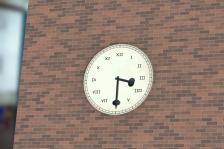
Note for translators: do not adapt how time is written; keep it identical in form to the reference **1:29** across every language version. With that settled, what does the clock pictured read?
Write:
**3:30**
